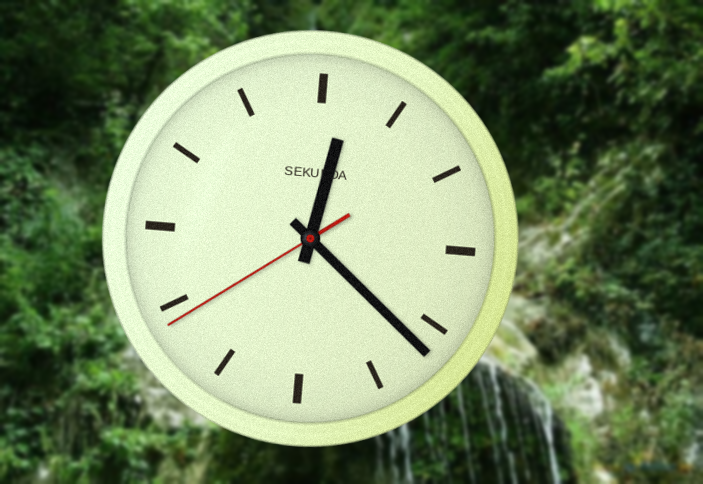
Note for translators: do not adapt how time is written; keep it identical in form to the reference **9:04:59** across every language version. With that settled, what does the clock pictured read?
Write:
**12:21:39**
